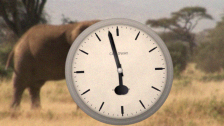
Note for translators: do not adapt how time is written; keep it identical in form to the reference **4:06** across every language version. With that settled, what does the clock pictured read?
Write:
**5:58**
